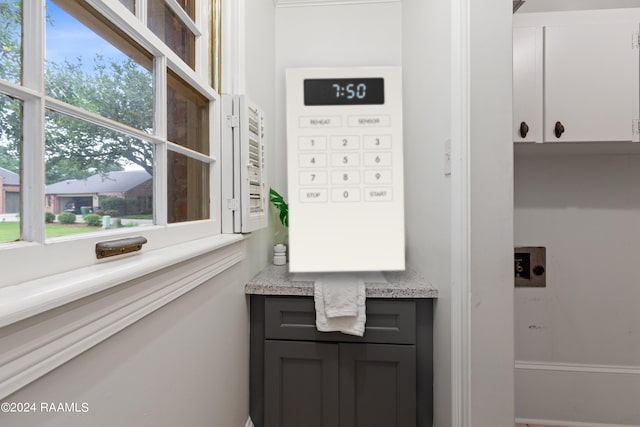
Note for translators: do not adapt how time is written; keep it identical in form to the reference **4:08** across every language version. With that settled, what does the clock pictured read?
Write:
**7:50**
